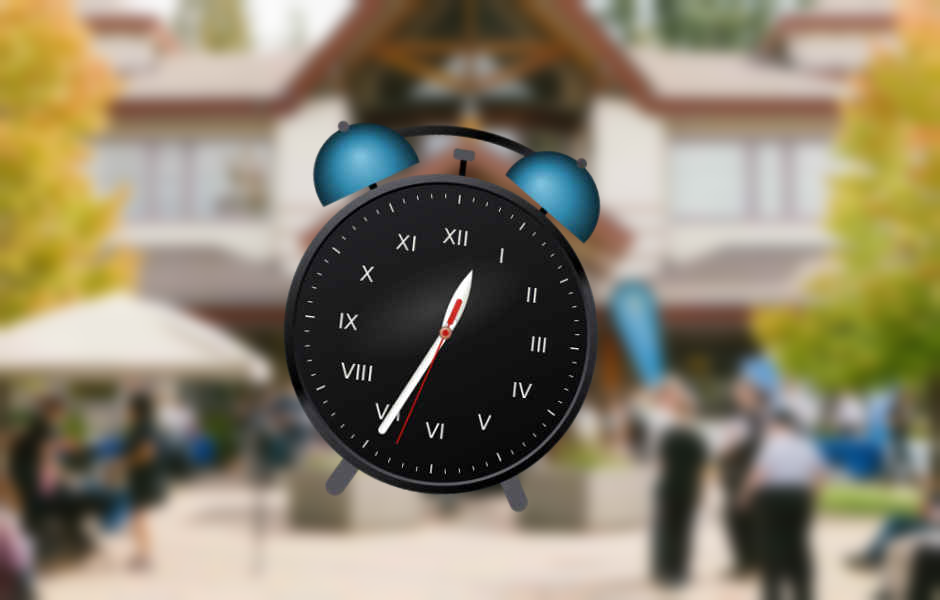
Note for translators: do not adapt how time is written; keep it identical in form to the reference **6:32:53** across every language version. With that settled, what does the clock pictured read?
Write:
**12:34:33**
